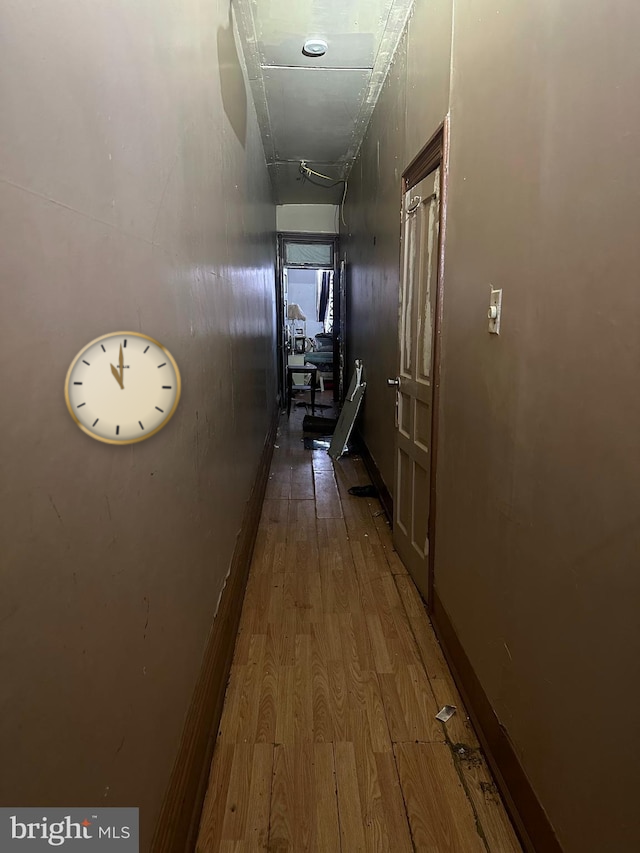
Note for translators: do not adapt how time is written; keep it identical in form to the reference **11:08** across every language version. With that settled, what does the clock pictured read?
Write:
**10:59**
